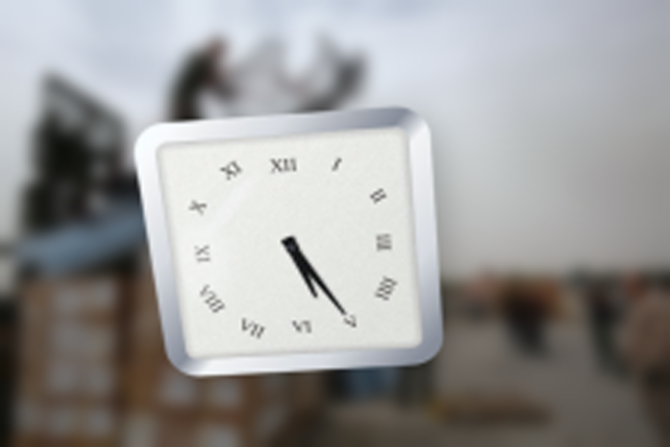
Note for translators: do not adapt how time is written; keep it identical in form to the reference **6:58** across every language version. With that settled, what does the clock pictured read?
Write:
**5:25**
